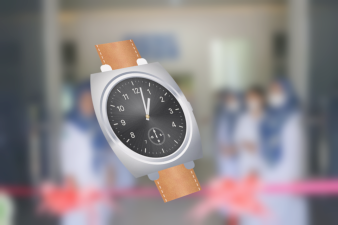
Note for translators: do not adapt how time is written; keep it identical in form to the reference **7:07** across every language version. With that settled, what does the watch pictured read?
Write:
**1:02**
